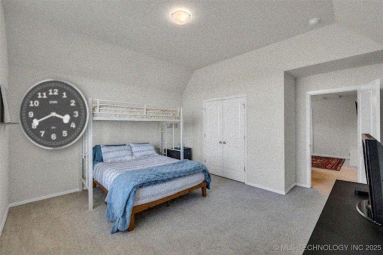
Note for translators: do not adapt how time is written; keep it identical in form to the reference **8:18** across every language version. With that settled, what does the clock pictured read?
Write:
**3:41**
